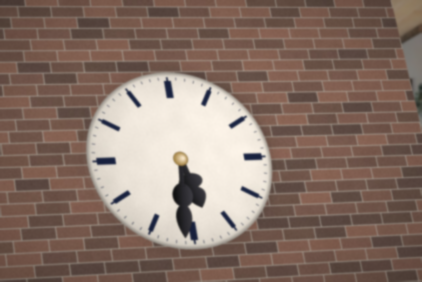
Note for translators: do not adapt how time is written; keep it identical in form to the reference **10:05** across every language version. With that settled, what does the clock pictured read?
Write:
**5:31**
